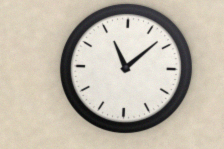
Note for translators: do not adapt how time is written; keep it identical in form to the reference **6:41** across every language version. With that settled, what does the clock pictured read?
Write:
**11:08**
